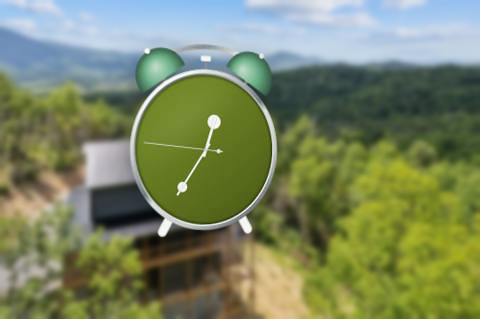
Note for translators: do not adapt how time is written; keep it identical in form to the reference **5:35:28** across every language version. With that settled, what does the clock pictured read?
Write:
**12:35:46**
